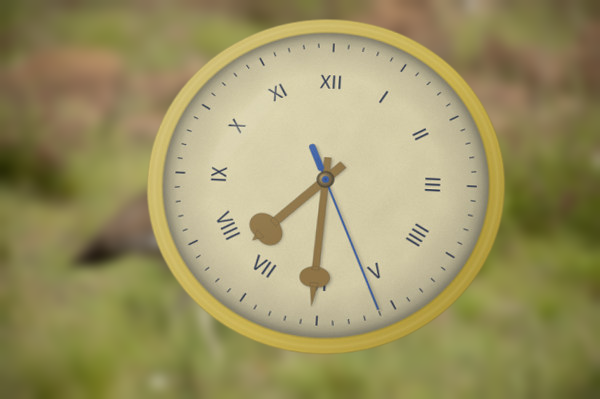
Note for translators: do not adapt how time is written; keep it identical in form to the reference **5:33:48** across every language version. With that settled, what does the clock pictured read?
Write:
**7:30:26**
